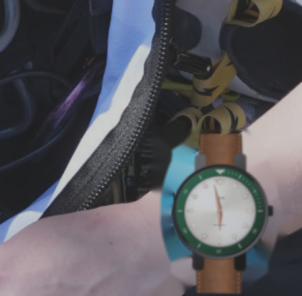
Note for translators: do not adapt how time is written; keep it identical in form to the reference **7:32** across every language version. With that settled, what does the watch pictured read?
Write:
**5:58**
